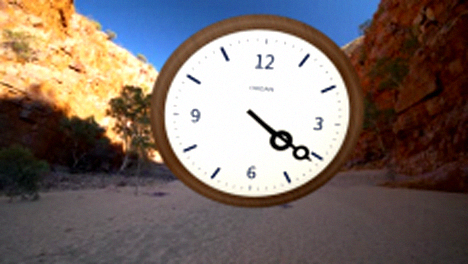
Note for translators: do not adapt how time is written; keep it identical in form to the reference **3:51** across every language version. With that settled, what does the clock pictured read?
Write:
**4:21**
